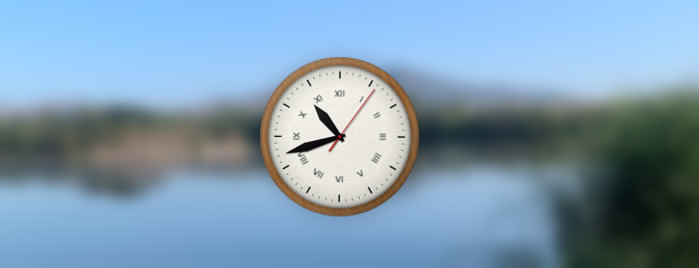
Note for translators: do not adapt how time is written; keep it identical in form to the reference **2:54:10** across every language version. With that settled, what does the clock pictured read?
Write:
**10:42:06**
